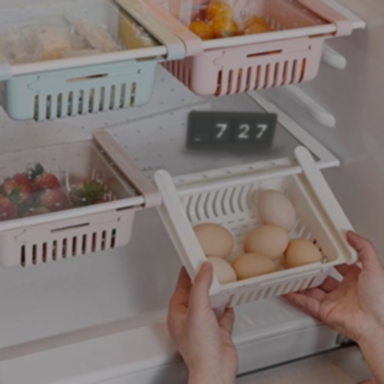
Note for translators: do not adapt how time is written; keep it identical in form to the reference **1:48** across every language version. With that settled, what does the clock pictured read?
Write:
**7:27**
